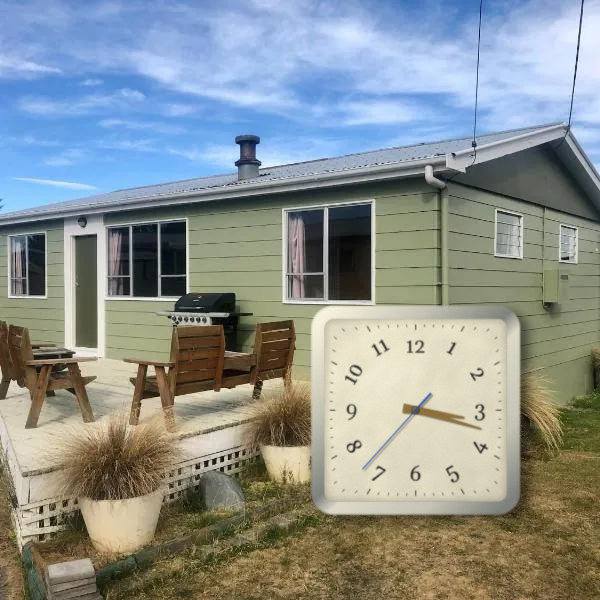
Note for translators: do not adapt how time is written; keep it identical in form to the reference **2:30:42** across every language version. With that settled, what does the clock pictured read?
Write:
**3:17:37**
